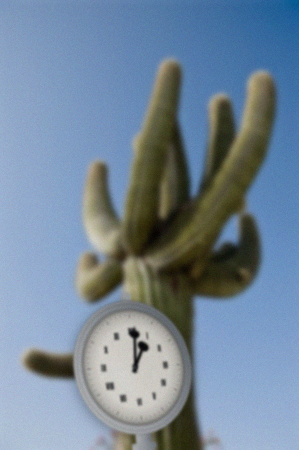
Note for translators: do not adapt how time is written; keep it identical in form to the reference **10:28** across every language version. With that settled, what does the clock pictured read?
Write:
**1:01**
